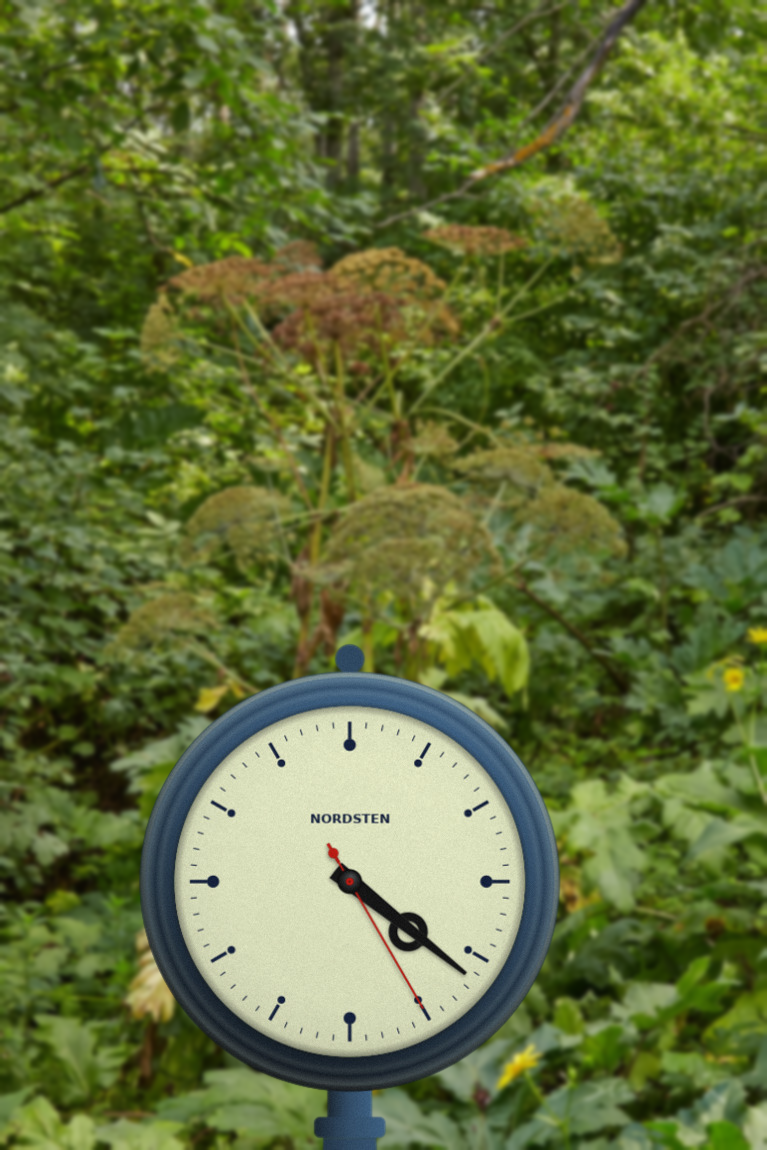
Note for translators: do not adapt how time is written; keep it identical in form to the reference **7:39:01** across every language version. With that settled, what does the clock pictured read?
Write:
**4:21:25**
